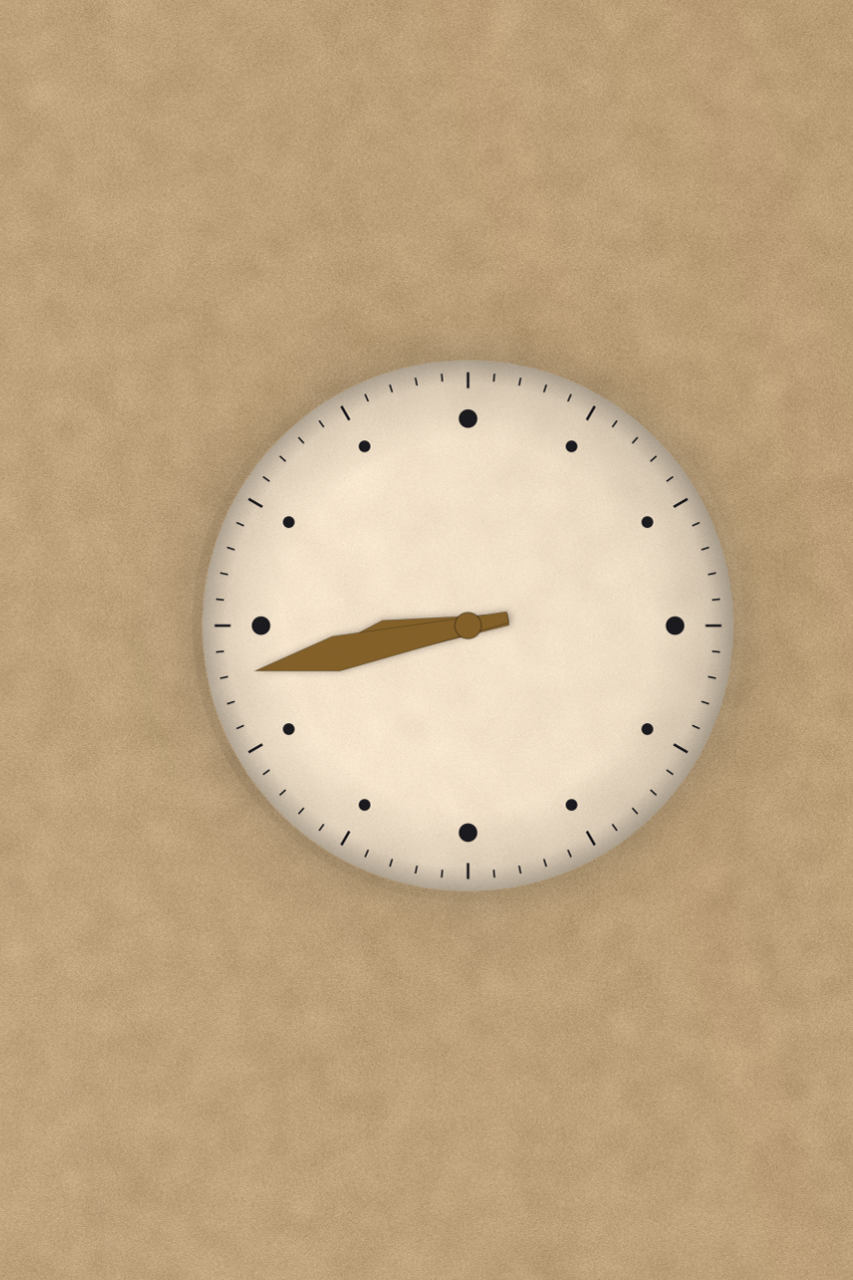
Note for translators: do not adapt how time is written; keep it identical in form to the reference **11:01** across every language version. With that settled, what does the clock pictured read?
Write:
**8:43**
